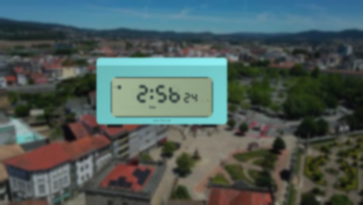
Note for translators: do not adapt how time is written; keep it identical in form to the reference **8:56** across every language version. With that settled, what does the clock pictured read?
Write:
**2:56**
